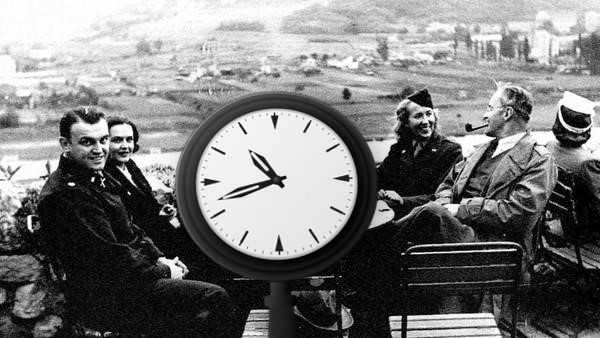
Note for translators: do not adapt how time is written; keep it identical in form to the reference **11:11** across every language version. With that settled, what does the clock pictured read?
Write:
**10:42**
